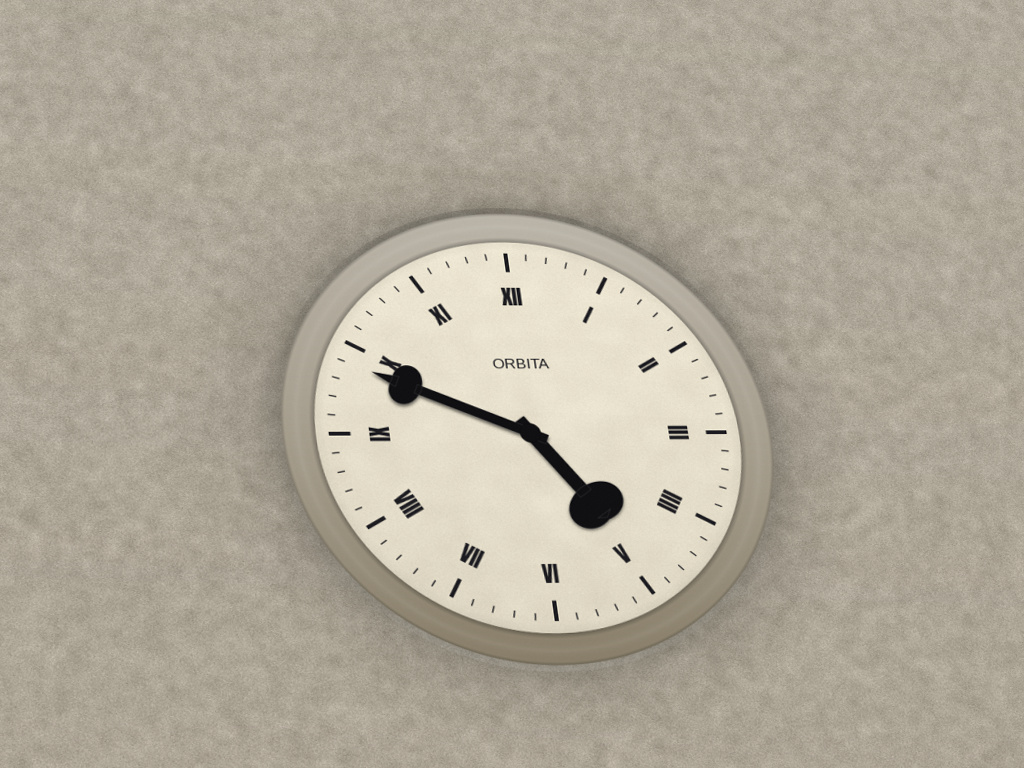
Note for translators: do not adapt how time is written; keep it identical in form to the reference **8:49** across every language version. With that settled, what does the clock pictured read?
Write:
**4:49**
